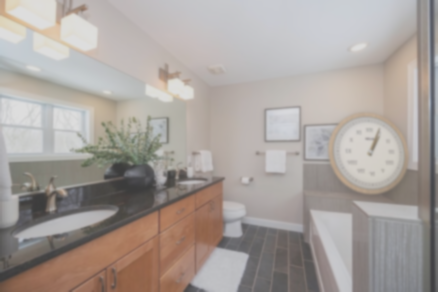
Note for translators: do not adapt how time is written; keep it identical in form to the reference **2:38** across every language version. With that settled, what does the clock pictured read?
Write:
**1:04**
